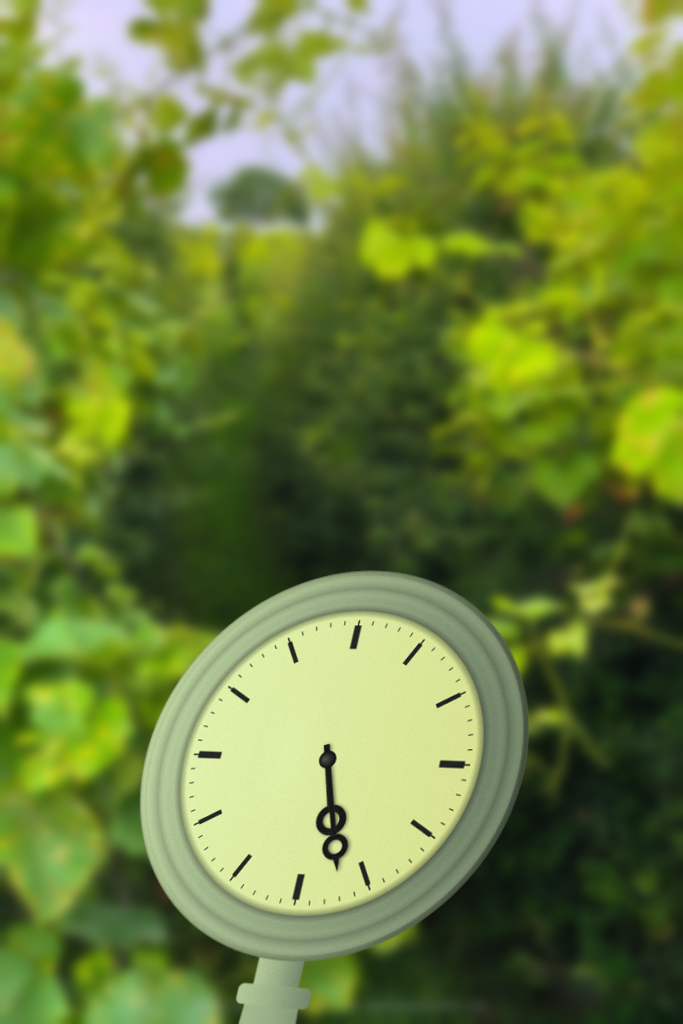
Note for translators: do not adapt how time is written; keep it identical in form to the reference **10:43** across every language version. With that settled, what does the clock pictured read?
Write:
**5:27**
